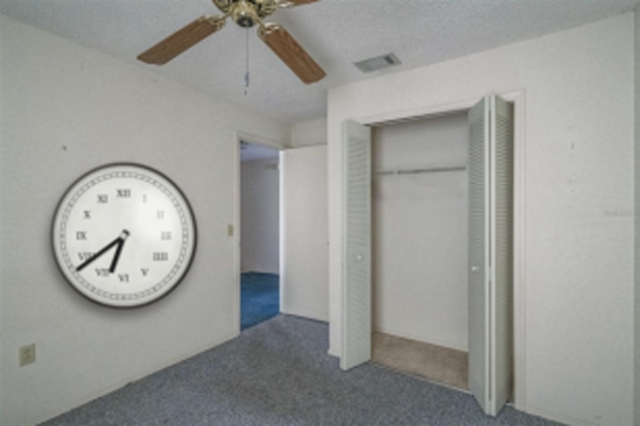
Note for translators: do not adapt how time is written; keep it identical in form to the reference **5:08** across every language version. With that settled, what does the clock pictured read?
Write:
**6:39**
